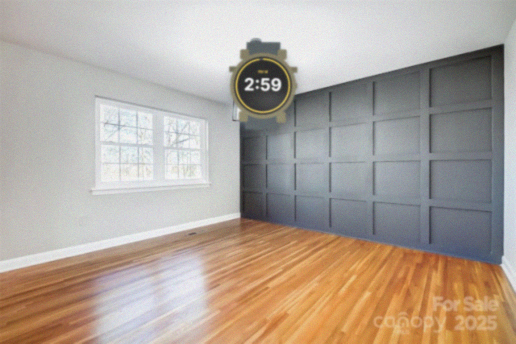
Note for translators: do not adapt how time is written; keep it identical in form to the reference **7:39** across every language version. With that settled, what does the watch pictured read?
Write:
**2:59**
